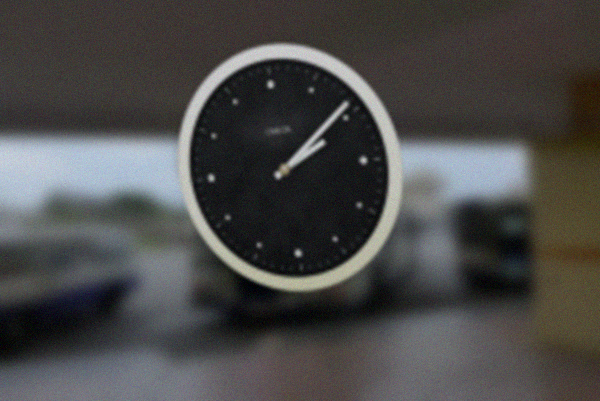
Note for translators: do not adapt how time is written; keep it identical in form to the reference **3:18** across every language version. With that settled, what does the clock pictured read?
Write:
**2:09**
